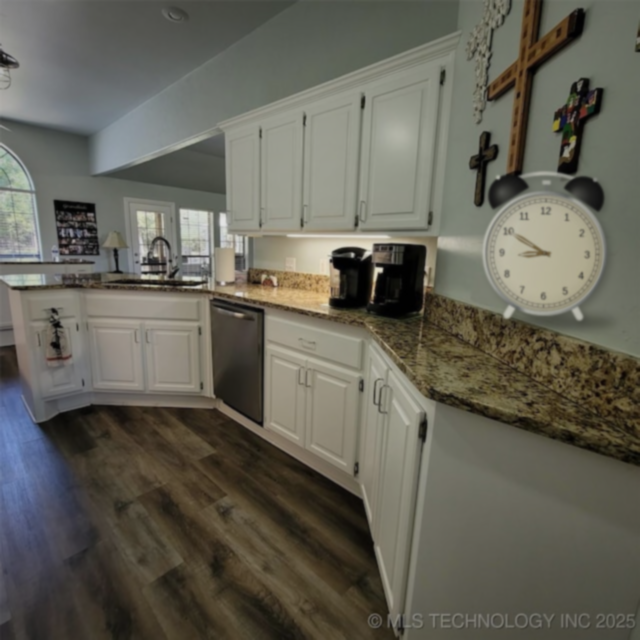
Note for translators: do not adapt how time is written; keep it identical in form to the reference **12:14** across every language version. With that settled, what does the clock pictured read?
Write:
**8:50**
